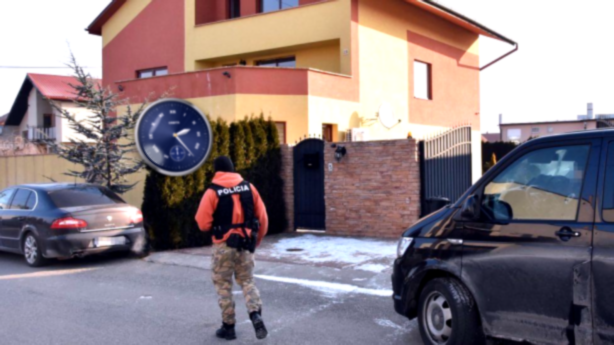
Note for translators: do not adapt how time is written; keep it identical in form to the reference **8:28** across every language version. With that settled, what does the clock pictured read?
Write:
**2:24**
